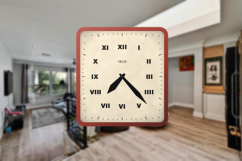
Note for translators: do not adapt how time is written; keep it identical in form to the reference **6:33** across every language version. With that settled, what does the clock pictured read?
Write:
**7:23**
